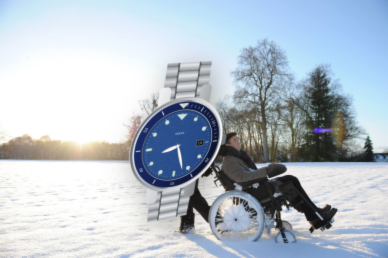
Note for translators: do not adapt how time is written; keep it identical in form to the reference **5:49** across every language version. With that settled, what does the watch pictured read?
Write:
**8:27**
